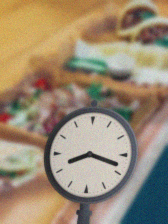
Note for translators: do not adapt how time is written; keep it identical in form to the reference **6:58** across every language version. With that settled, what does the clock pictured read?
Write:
**8:18**
